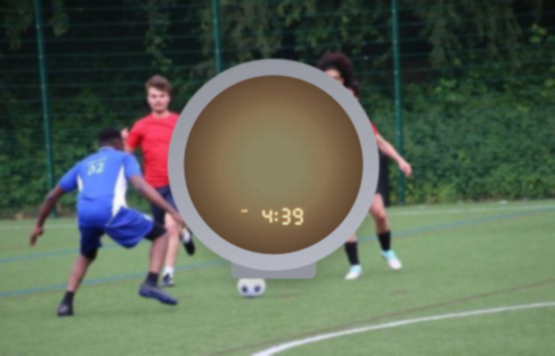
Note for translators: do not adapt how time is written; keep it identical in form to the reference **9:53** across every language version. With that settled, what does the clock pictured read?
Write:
**4:39**
